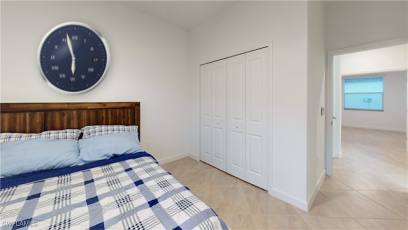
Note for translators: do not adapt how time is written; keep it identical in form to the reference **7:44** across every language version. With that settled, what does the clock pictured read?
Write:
**5:57**
